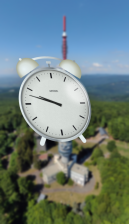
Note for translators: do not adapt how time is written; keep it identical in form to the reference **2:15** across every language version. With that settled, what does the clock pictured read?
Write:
**9:48**
